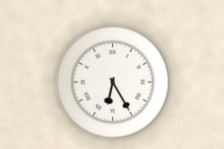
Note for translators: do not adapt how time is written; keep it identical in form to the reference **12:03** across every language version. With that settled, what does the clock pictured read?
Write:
**6:25**
